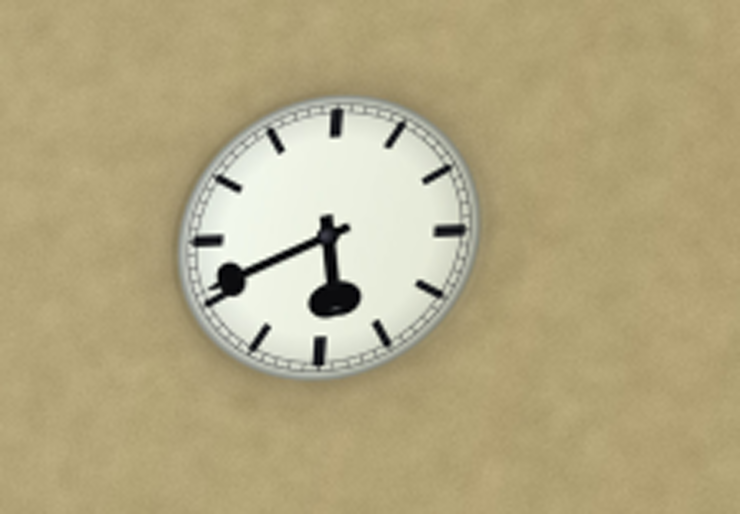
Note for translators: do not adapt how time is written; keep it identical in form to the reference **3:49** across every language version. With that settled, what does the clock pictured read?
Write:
**5:41**
